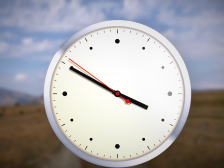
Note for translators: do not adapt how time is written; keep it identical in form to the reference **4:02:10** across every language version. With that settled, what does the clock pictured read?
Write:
**3:49:51**
